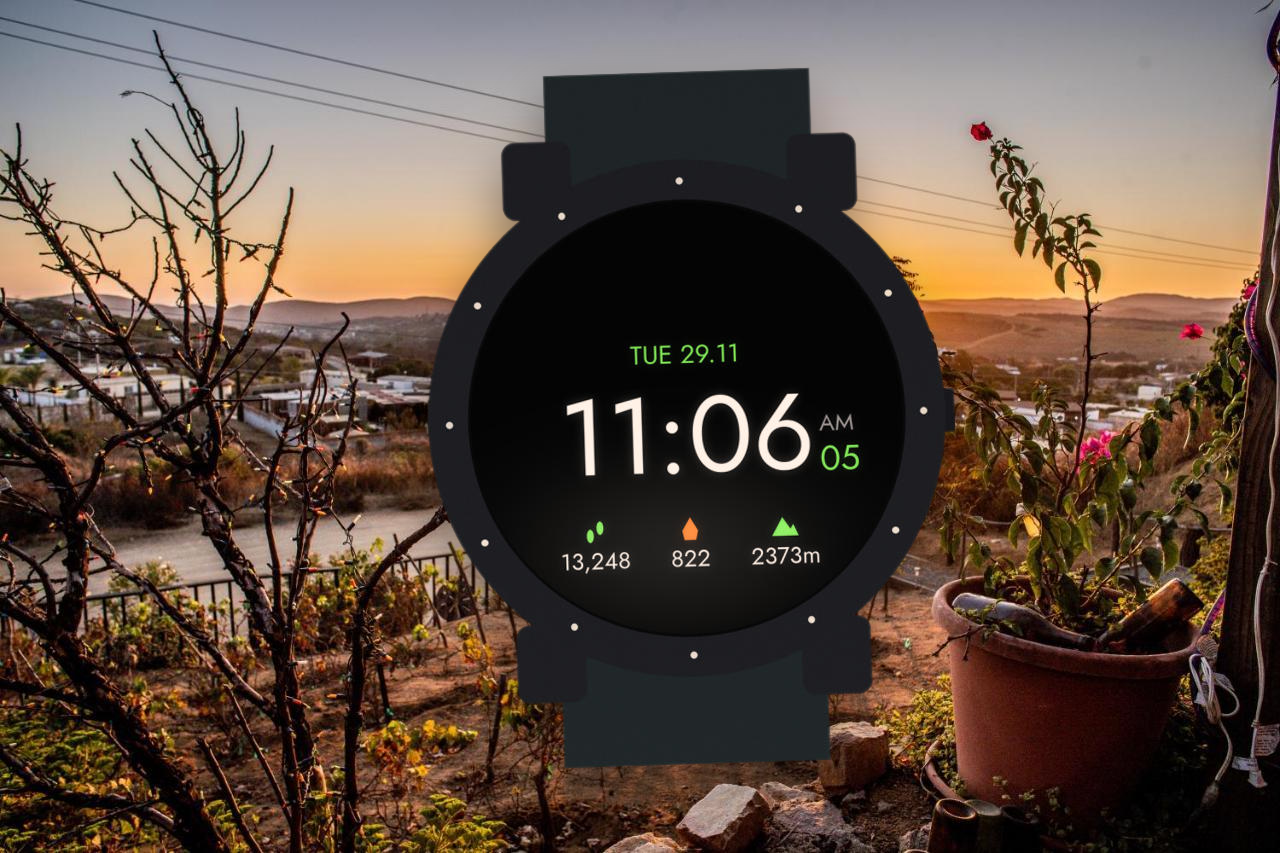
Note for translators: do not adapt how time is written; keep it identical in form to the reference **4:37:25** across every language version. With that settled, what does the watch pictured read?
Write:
**11:06:05**
